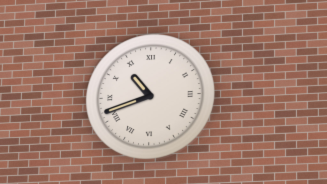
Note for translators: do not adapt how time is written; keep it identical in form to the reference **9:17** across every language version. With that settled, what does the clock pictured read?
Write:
**10:42**
